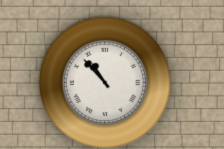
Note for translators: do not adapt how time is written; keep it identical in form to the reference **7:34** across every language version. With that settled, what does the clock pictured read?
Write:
**10:53**
